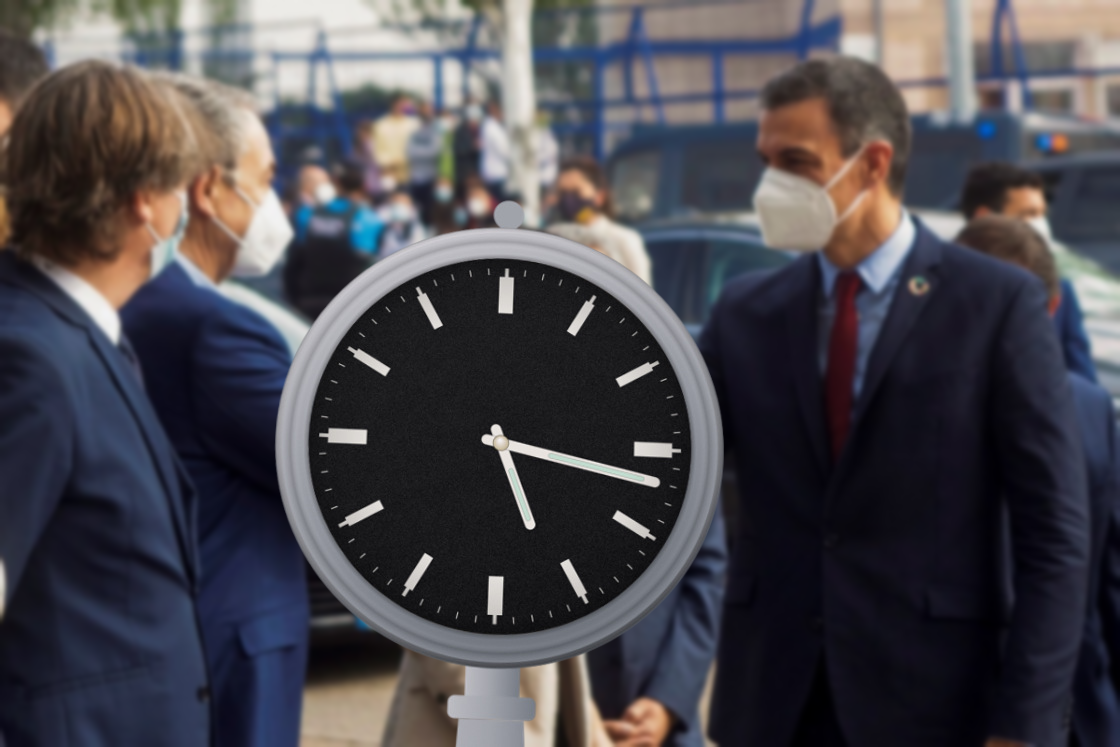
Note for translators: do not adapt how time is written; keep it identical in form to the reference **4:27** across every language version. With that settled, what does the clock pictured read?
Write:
**5:17**
